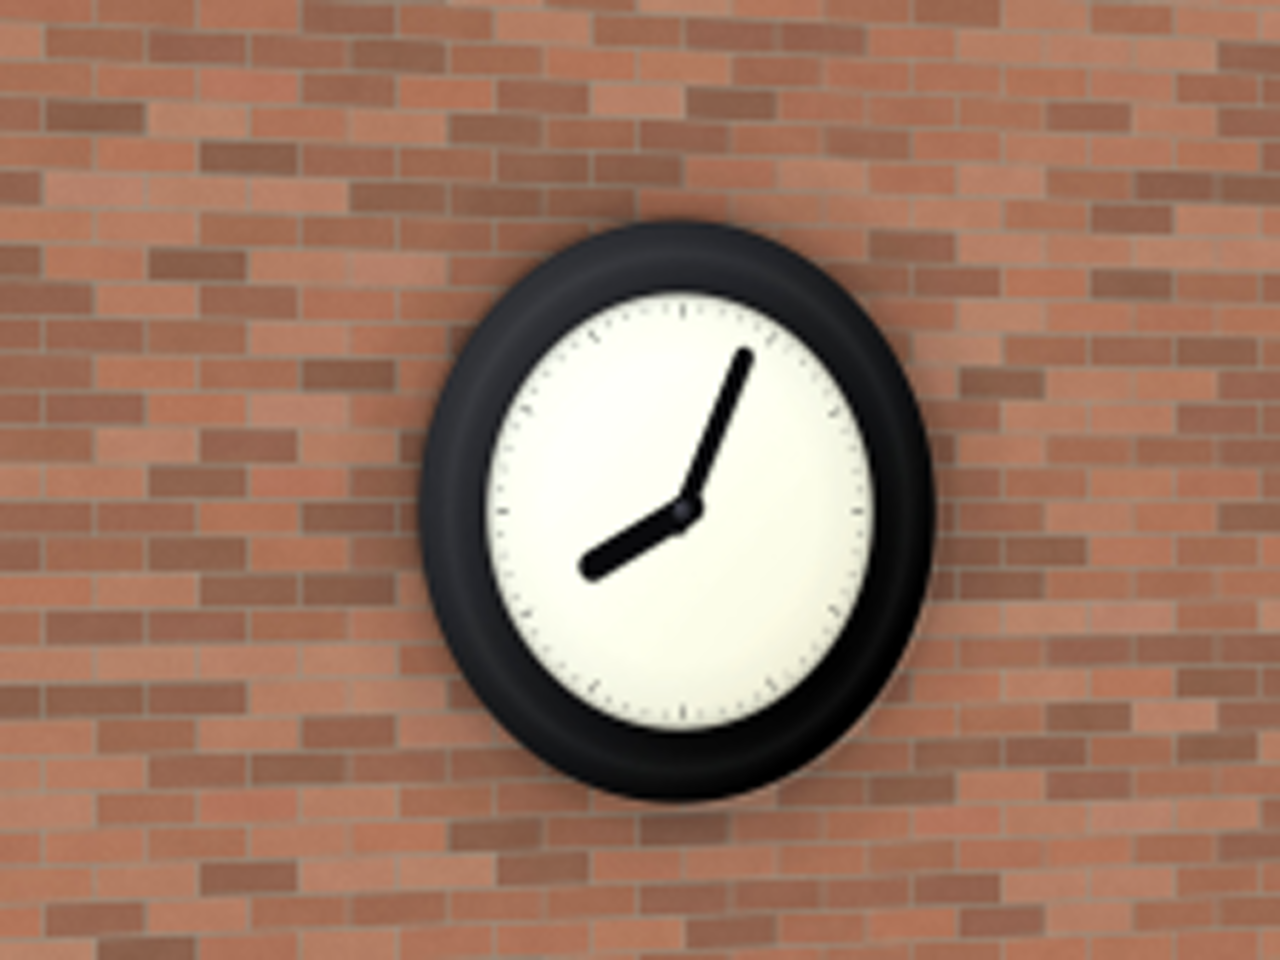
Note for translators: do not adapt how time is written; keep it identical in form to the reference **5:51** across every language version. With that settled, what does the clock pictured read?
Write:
**8:04**
